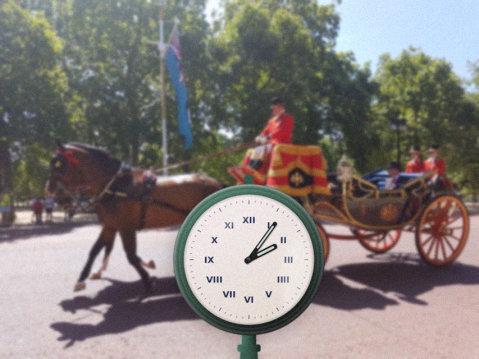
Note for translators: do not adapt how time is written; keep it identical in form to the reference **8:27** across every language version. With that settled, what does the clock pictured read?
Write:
**2:06**
